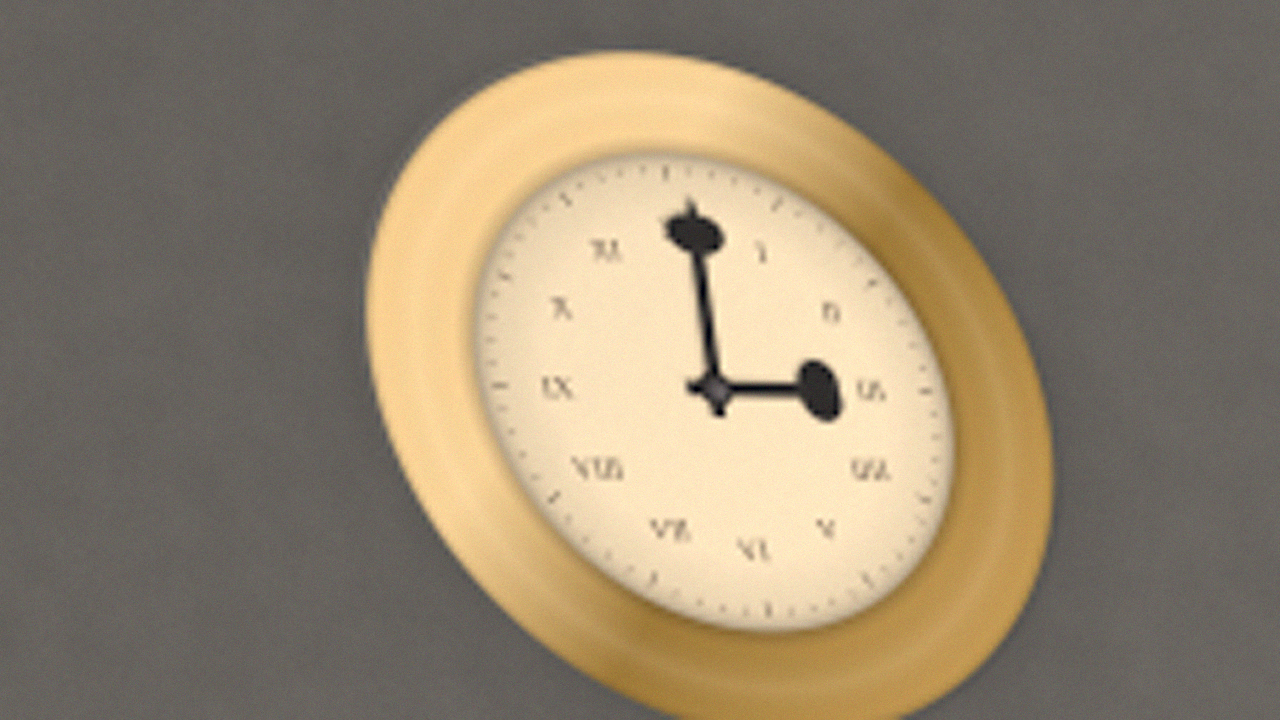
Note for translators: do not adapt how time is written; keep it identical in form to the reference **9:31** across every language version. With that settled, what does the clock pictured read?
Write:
**3:01**
